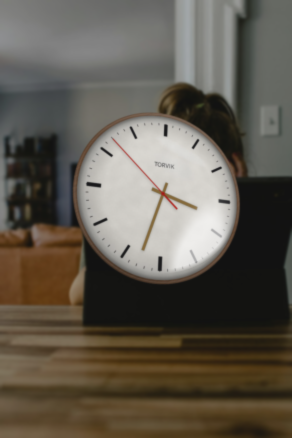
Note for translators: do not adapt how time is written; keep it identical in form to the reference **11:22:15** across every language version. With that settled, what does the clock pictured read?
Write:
**3:32:52**
